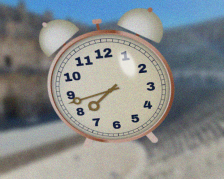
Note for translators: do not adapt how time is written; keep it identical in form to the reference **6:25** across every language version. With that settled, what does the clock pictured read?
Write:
**7:43**
